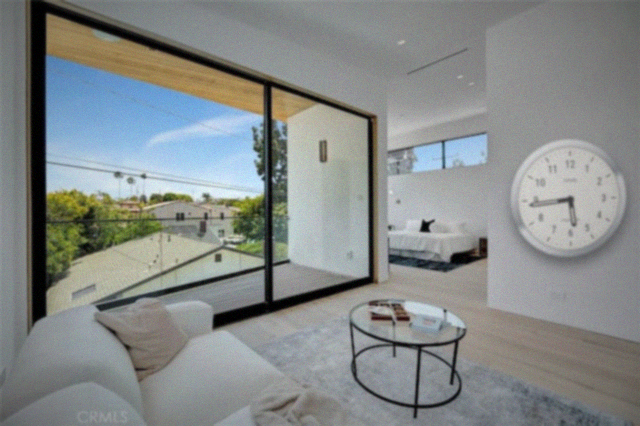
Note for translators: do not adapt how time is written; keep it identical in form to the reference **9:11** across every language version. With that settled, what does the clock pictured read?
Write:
**5:44**
